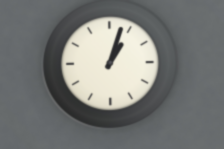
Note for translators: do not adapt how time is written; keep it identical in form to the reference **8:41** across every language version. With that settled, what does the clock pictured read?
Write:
**1:03**
